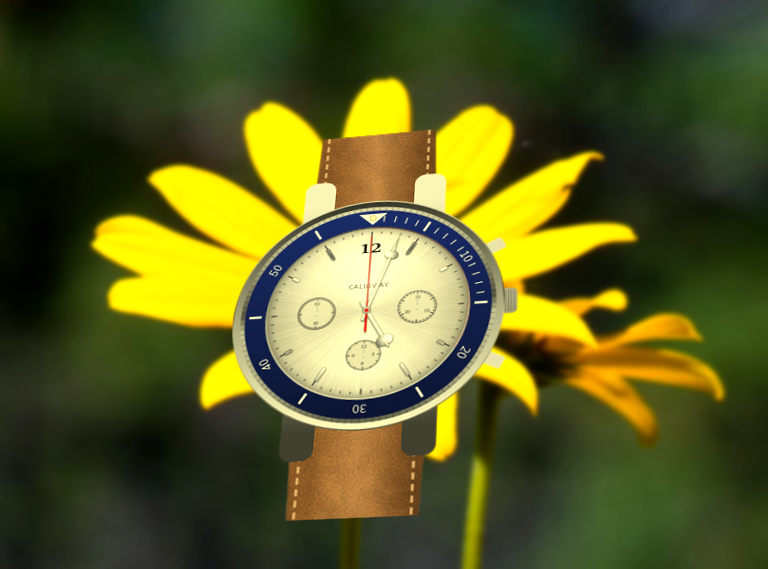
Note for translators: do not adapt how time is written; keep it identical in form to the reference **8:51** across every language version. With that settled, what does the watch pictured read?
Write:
**5:03**
